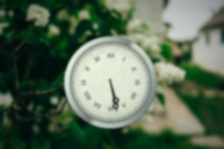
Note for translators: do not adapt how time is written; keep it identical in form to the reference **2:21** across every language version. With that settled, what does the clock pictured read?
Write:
**5:28**
